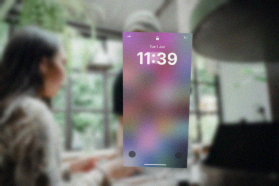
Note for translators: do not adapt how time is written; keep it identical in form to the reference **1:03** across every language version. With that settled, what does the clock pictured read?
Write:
**11:39**
